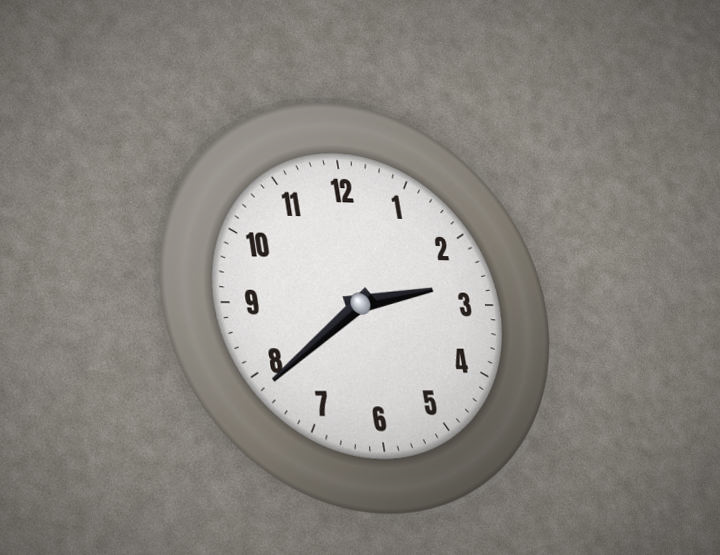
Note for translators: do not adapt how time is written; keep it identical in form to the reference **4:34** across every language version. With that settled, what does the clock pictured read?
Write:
**2:39**
